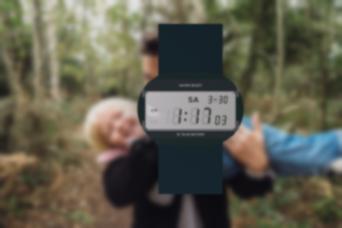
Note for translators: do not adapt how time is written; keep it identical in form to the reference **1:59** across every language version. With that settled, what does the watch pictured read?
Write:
**1:17**
